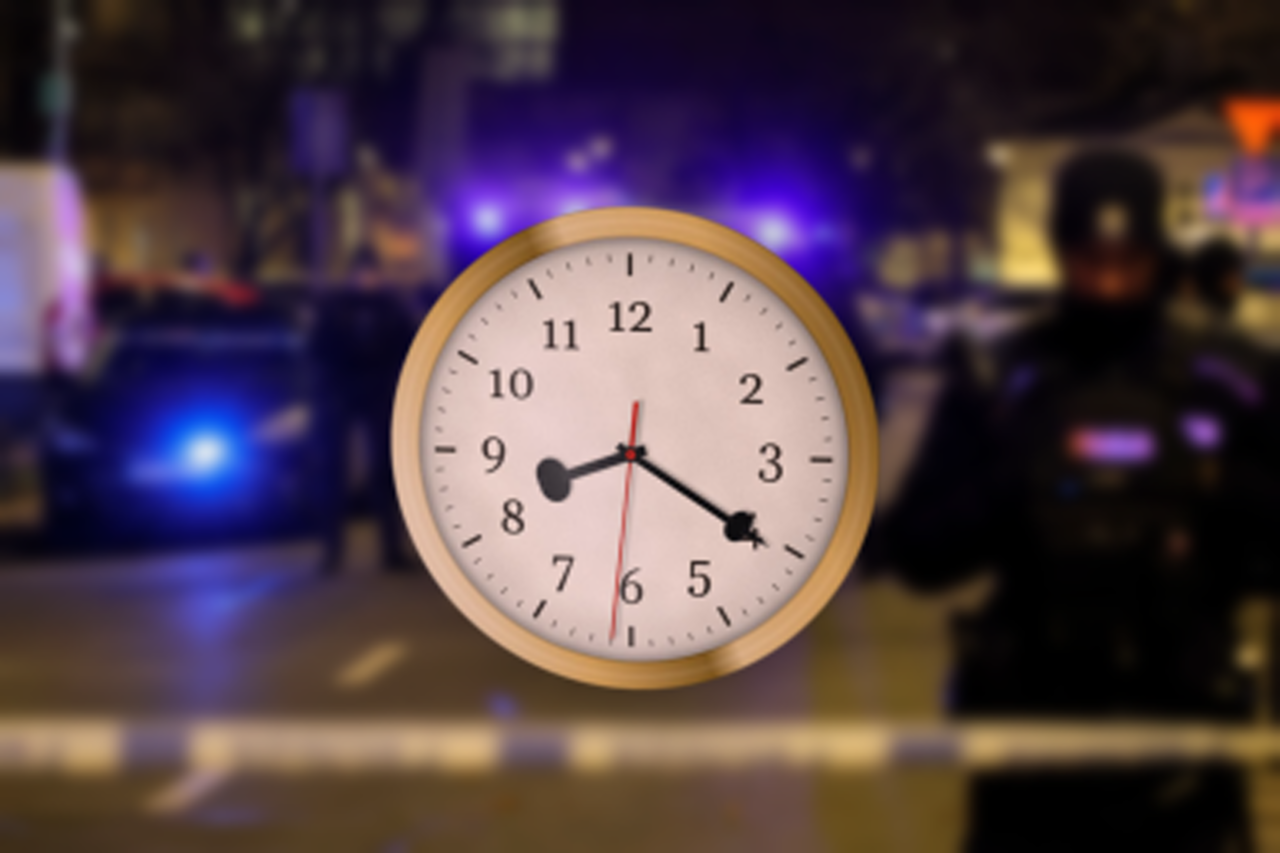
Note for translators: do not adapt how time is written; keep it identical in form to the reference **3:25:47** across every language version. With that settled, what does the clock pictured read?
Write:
**8:20:31**
